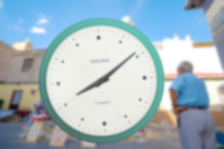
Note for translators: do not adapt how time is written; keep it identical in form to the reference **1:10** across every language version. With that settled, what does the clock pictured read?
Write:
**8:09**
